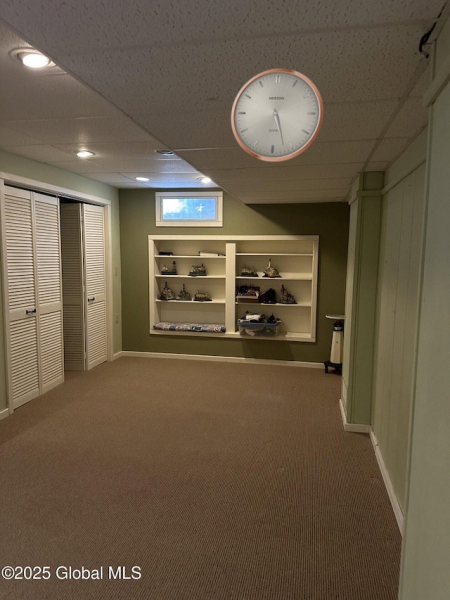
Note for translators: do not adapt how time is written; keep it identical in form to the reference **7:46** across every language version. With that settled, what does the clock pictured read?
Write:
**5:27**
